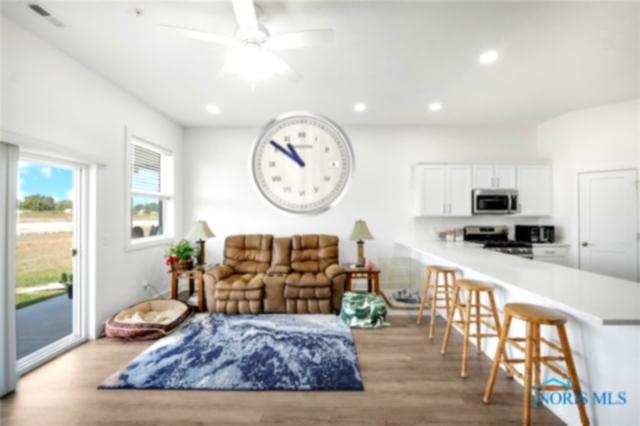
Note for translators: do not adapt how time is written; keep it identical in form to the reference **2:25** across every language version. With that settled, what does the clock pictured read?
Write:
**10:51**
